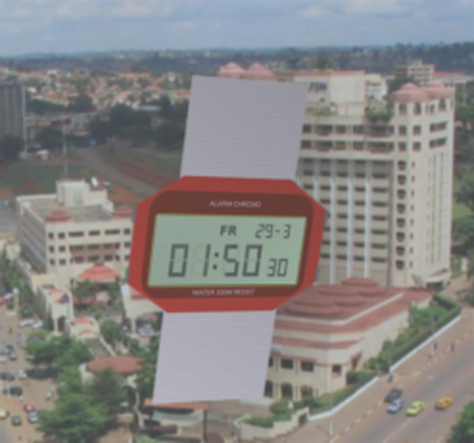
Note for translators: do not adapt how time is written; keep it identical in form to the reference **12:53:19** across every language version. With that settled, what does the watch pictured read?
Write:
**1:50:30**
